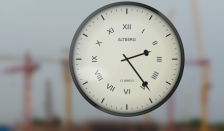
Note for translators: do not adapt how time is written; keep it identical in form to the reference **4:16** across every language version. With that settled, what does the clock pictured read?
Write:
**2:24**
